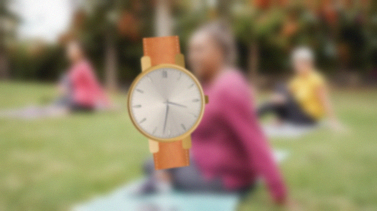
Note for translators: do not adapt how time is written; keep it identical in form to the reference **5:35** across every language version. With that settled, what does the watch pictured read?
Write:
**3:32**
